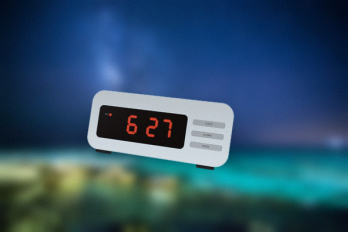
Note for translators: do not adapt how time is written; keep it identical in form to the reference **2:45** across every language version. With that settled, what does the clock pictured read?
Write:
**6:27**
